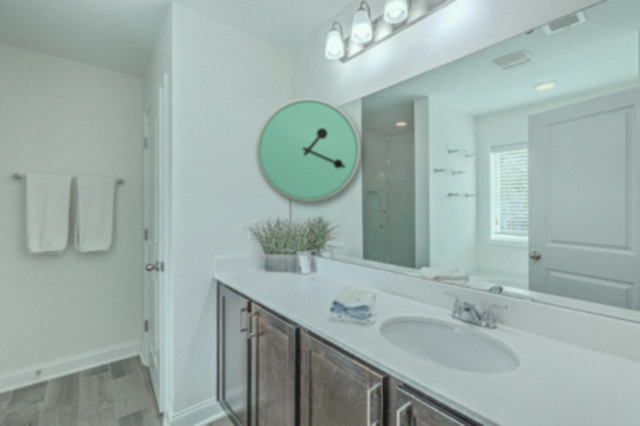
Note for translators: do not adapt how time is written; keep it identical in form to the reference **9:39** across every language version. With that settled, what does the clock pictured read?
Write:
**1:19**
